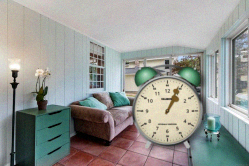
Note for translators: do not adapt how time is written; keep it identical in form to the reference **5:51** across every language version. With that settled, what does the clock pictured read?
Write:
**1:04**
